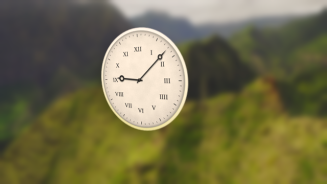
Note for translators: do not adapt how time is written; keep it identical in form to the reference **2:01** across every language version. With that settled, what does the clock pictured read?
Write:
**9:08**
